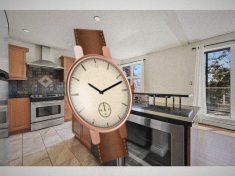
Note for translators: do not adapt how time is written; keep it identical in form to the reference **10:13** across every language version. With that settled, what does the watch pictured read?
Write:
**10:12**
